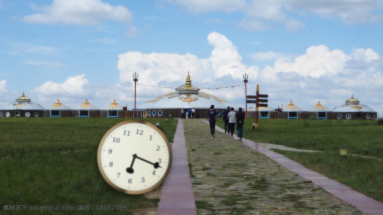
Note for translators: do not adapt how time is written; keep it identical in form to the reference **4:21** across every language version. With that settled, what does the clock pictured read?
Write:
**6:17**
